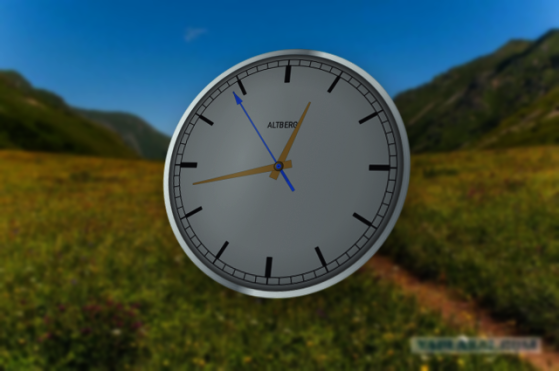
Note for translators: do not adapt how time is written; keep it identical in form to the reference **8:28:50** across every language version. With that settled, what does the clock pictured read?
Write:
**12:42:54**
